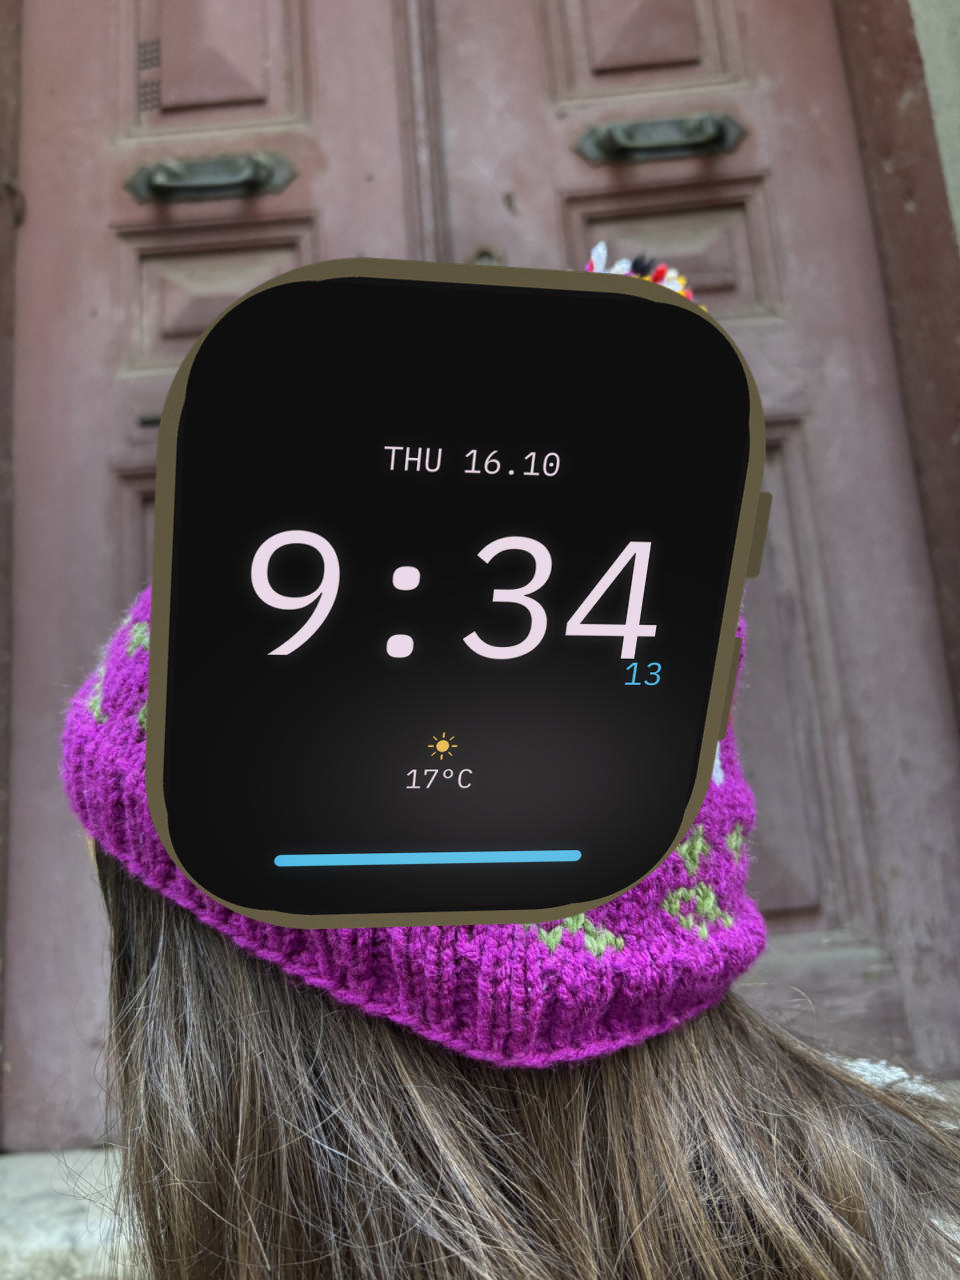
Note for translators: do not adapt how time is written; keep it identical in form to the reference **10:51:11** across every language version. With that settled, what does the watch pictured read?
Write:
**9:34:13**
